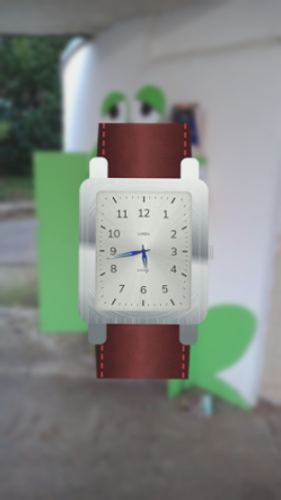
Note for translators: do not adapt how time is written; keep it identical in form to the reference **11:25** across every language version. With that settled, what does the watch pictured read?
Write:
**5:43**
